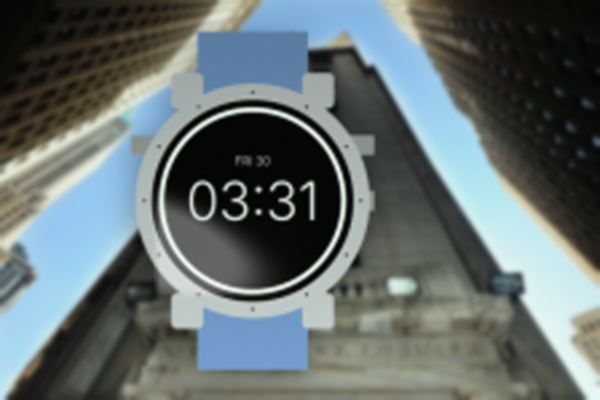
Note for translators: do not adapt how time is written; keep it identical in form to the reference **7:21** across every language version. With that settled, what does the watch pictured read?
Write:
**3:31**
